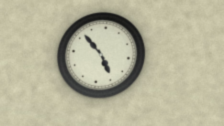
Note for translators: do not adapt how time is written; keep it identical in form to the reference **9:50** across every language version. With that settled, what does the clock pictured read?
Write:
**4:52**
